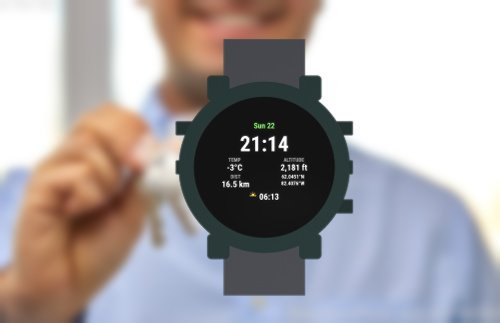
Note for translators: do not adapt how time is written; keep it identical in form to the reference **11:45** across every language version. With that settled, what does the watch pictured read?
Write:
**21:14**
